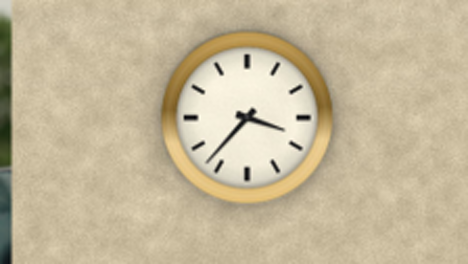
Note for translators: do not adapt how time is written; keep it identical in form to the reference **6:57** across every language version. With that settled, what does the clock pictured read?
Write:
**3:37**
